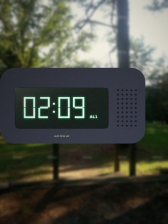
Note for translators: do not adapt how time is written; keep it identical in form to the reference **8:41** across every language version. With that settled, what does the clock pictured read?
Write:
**2:09**
